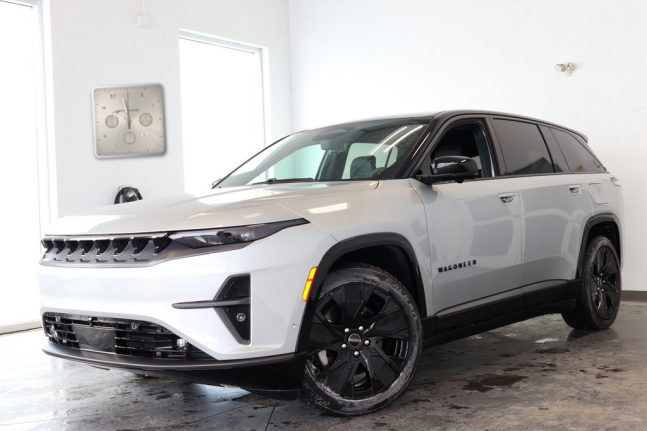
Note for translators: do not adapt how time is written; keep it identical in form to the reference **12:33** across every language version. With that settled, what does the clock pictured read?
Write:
**9:58**
